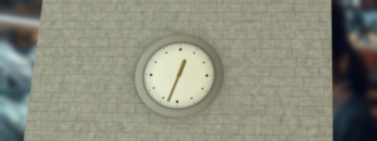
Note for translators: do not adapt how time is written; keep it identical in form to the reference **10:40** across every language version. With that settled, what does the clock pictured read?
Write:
**12:33**
